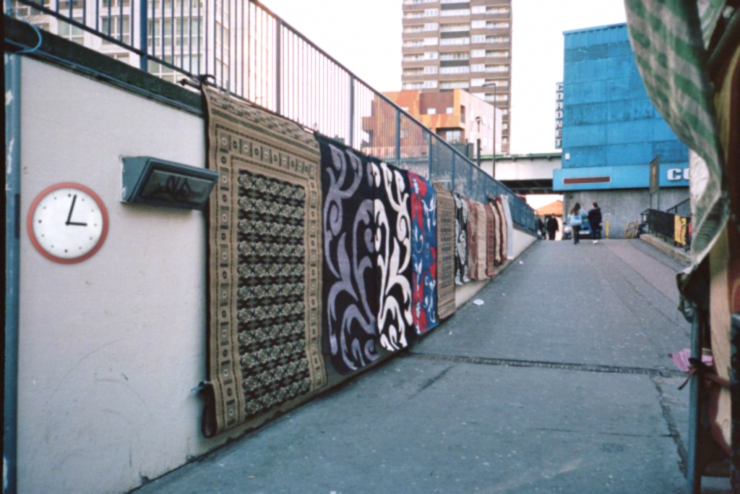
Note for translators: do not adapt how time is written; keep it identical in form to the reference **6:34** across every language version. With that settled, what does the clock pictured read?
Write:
**3:02**
